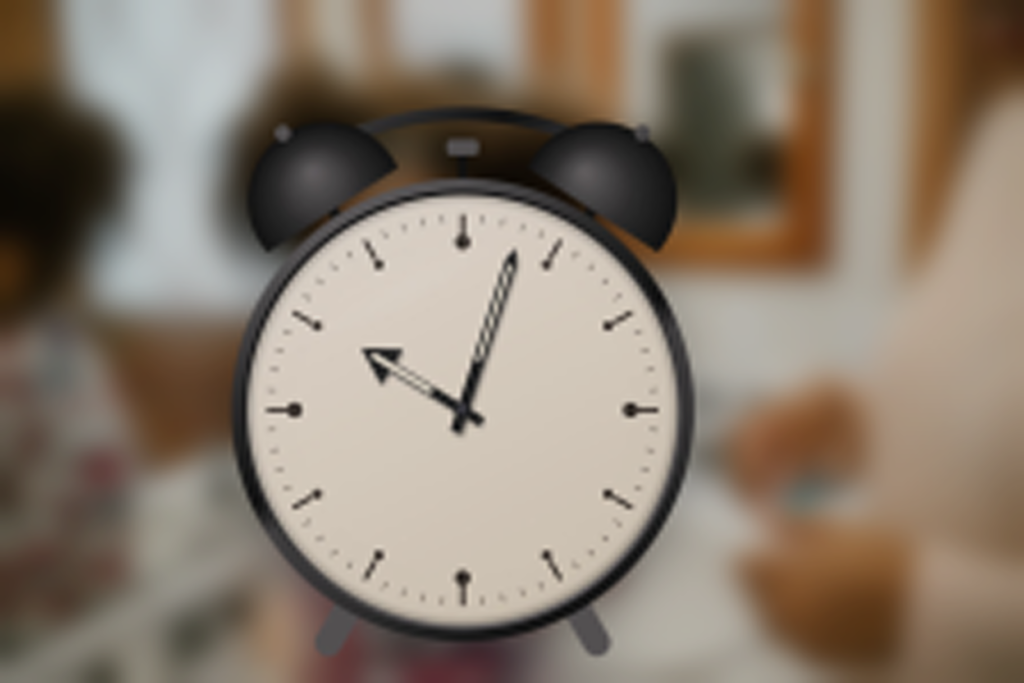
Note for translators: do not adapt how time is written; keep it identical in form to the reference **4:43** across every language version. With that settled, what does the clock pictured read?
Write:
**10:03**
